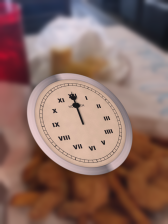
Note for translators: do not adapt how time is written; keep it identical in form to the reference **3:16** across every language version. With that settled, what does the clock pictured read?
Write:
**12:00**
